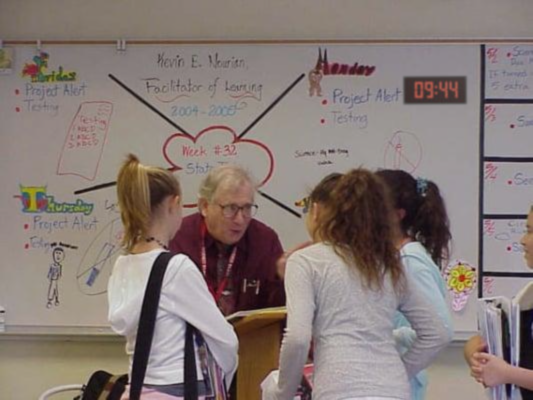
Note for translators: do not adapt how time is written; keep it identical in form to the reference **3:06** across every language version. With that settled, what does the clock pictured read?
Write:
**9:44**
